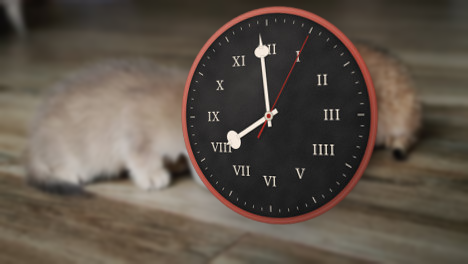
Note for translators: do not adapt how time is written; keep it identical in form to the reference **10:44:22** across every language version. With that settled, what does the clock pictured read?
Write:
**7:59:05**
